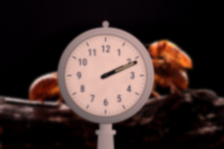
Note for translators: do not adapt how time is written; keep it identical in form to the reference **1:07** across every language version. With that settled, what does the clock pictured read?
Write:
**2:11**
